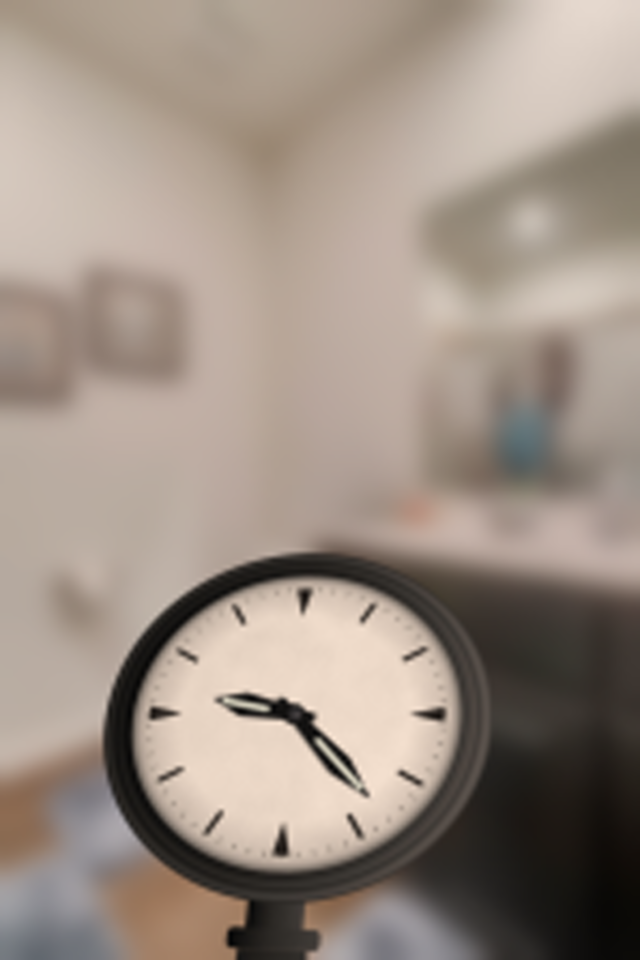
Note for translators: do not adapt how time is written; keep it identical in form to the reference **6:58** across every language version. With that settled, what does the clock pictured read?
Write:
**9:23**
